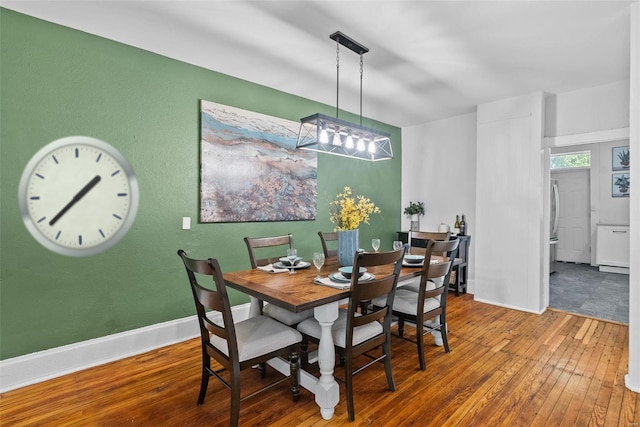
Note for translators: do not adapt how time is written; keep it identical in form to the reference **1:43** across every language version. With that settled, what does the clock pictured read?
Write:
**1:38**
